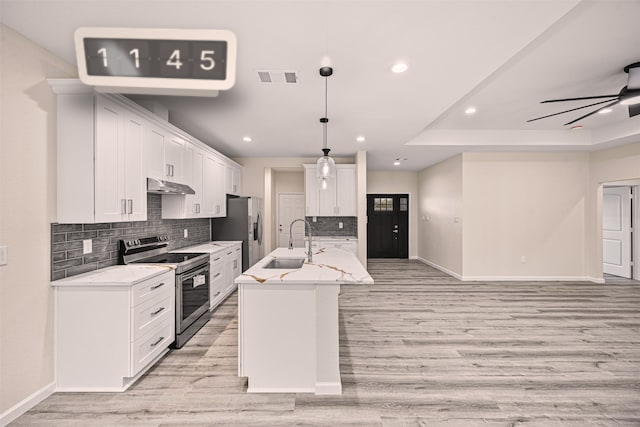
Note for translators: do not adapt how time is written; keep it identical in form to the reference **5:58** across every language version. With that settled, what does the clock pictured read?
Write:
**11:45**
